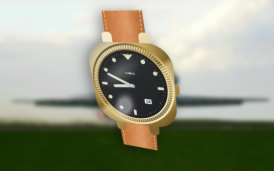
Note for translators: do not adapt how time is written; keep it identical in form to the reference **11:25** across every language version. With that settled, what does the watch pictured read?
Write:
**8:49**
